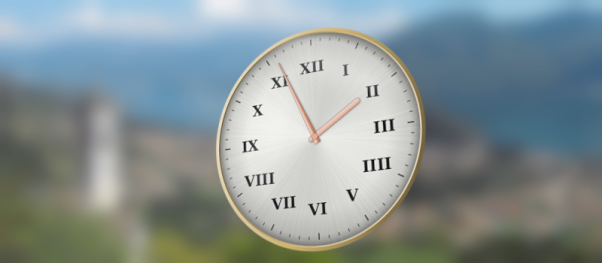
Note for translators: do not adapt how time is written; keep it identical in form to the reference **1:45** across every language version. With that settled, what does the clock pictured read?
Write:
**1:56**
